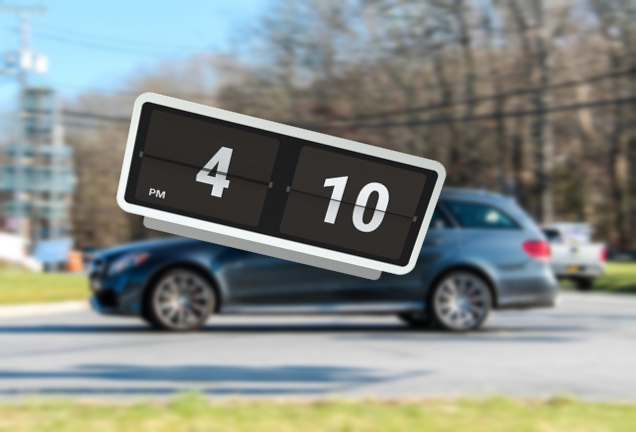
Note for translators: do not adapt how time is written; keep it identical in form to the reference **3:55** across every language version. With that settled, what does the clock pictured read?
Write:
**4:10**
